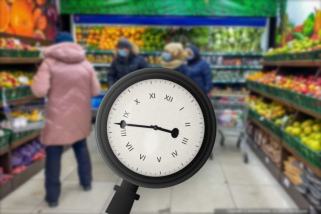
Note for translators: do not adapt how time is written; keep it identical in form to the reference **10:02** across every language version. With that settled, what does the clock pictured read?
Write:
**2:42**
